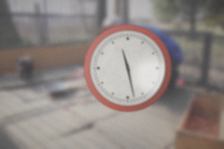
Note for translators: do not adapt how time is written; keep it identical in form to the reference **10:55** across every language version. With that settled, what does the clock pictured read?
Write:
**11:28**
